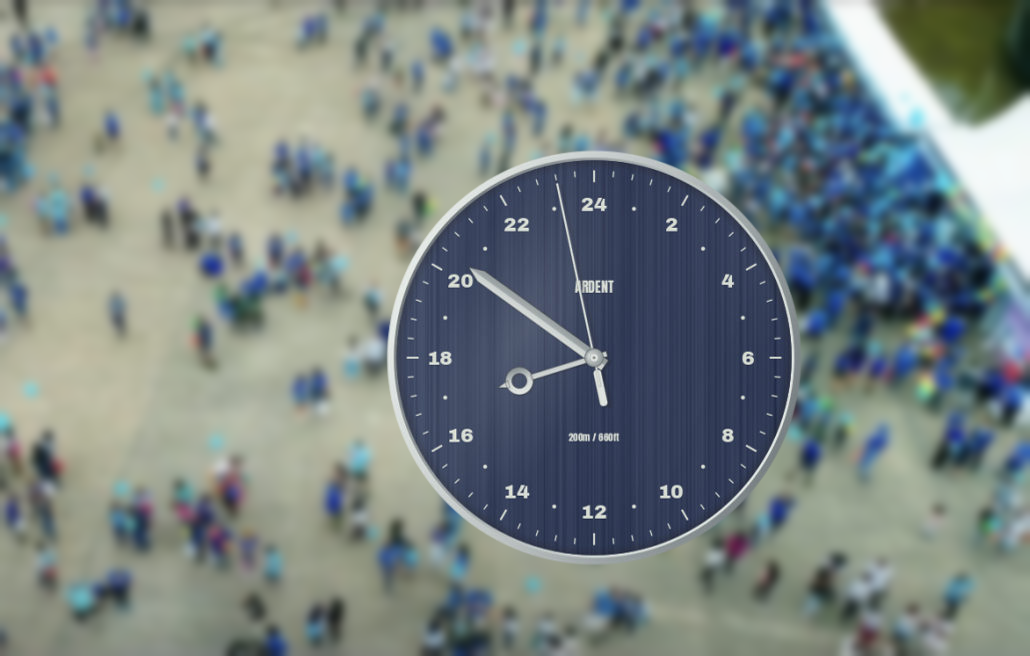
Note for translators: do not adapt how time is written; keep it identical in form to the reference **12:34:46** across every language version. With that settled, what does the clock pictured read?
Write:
**16:50:58**
